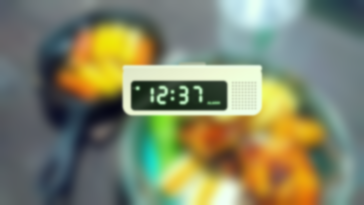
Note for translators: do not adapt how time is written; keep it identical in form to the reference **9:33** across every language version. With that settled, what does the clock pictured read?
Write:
**12:37**
